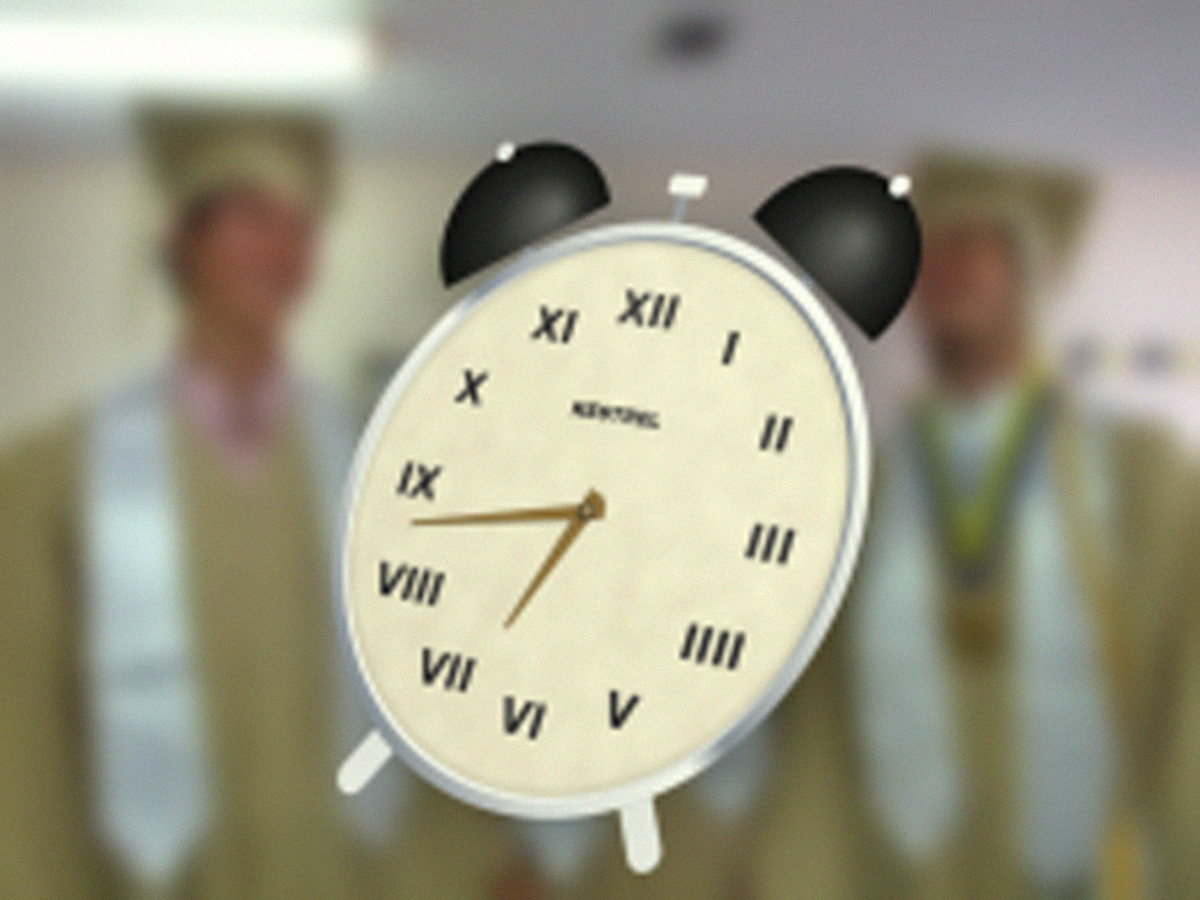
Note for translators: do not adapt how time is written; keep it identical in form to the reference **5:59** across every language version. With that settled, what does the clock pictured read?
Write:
**6:43**
